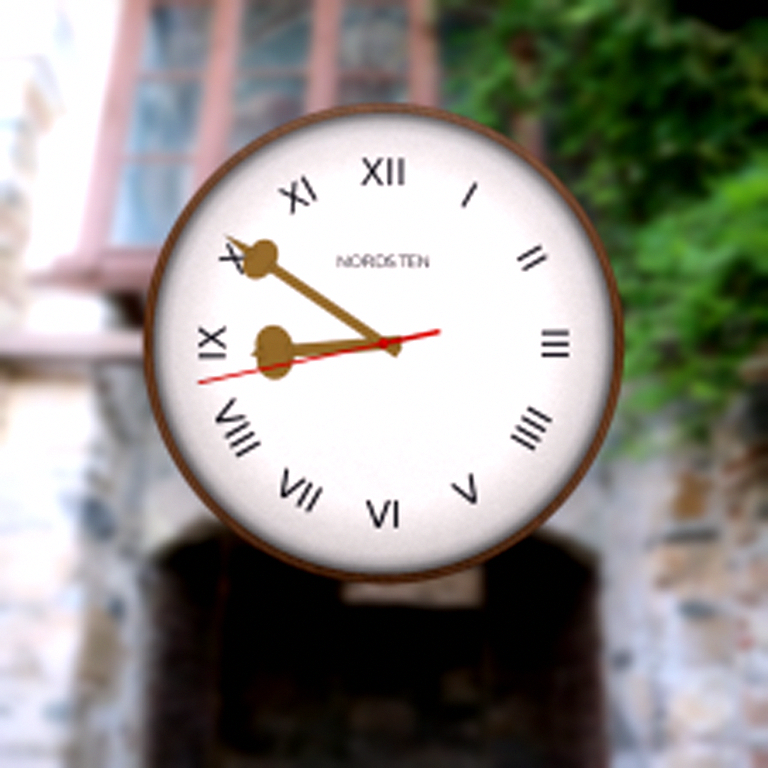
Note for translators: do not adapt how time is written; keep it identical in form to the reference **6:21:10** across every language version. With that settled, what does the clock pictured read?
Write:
**8:50:43**
